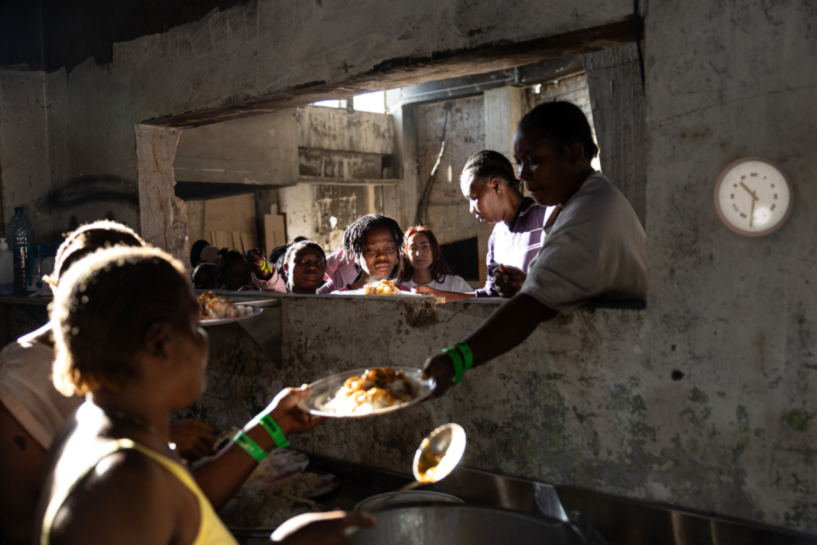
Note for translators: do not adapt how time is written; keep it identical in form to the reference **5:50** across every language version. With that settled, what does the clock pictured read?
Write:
**10:31**
